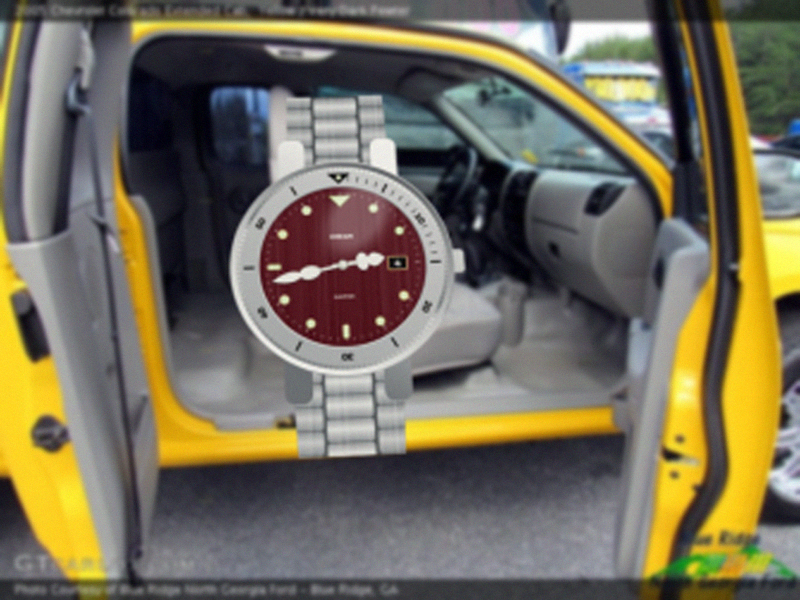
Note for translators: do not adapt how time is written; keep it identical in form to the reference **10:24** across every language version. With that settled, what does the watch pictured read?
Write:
**2:43**
